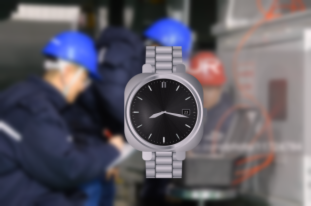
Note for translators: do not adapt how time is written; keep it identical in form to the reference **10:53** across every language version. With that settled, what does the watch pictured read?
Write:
**8:17**
